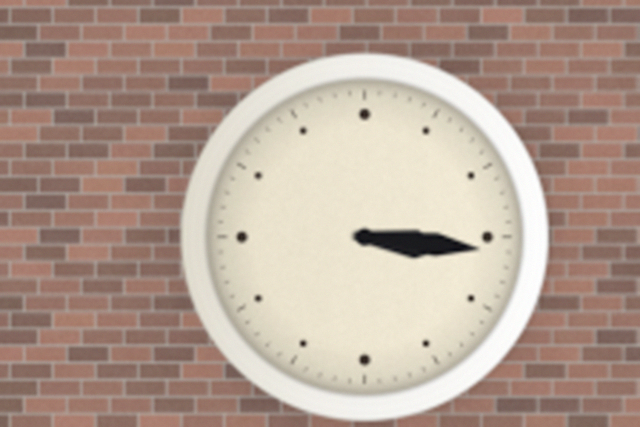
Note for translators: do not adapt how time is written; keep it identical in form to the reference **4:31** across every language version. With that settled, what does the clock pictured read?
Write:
**3:16**
